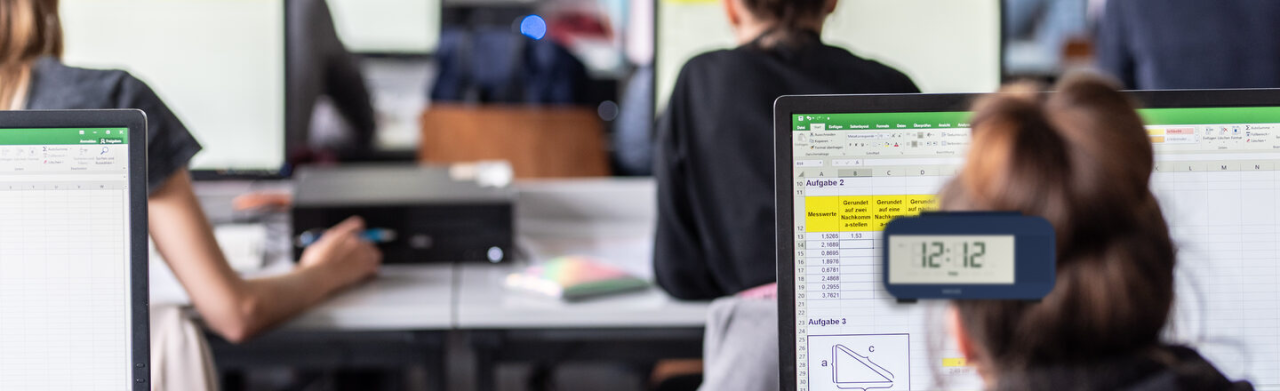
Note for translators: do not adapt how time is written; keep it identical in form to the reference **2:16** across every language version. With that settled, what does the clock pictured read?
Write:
**12:12**
